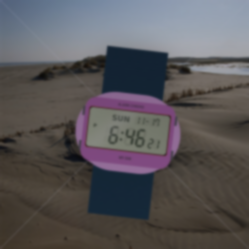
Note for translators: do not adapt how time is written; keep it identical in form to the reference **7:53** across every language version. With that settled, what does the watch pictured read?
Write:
**6:46**
